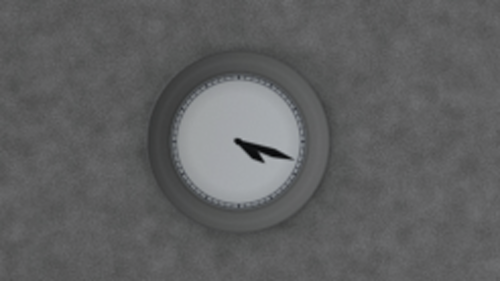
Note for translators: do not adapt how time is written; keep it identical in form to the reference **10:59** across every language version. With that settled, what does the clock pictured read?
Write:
**4:18**
